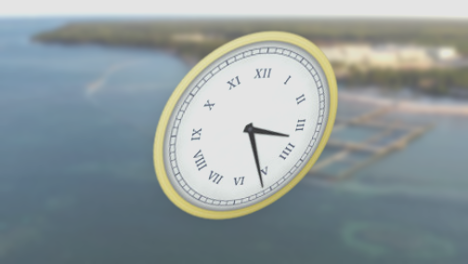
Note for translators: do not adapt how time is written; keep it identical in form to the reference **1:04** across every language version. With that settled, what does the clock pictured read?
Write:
**3:26**
